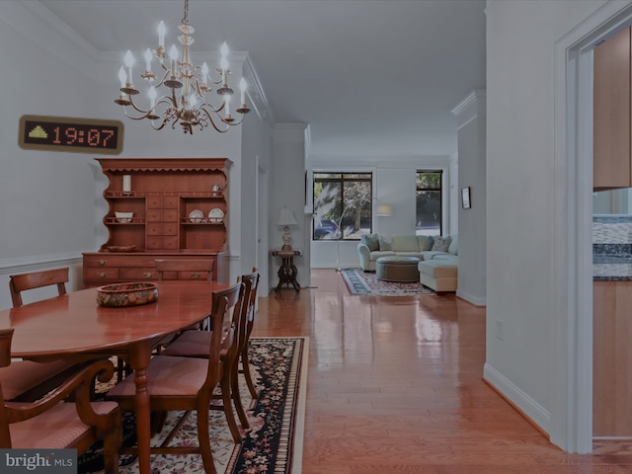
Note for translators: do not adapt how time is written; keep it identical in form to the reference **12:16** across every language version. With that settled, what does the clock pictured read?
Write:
**19:07**
